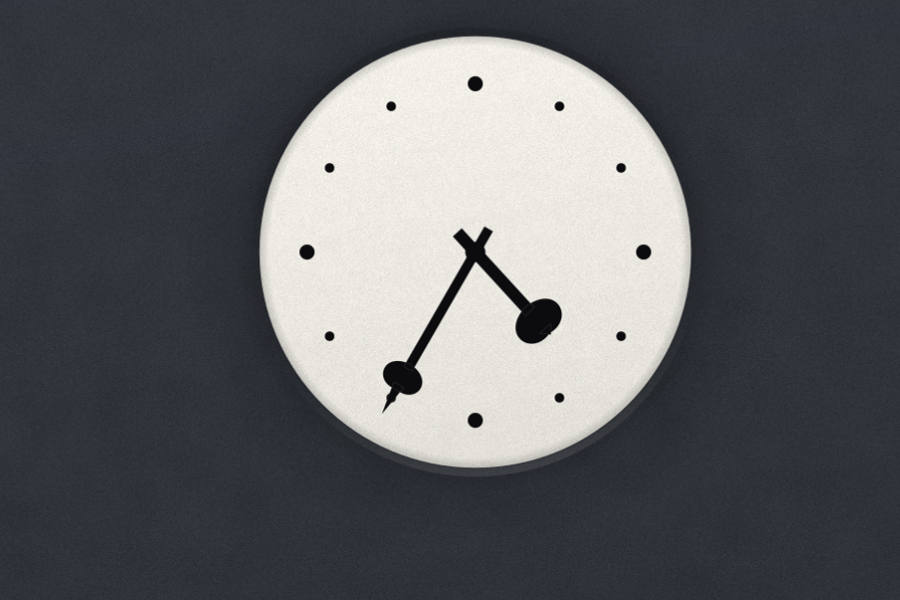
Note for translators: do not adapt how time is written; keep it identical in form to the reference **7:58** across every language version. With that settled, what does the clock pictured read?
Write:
**4:35**
